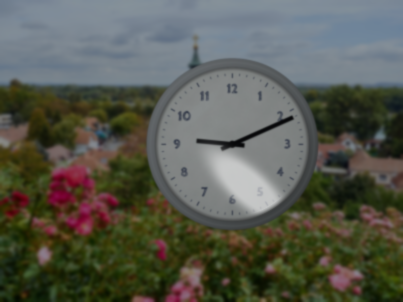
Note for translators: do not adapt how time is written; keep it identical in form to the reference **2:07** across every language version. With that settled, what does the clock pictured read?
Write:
**9:11**
